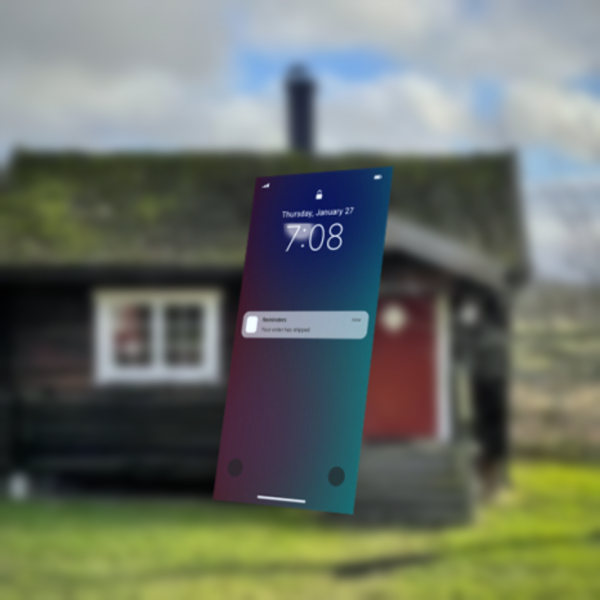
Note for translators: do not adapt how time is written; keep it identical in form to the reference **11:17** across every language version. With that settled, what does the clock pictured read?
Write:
**7:08**
